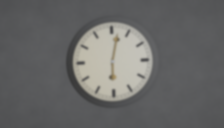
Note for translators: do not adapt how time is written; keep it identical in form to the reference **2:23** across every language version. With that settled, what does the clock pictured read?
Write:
**6:02**
